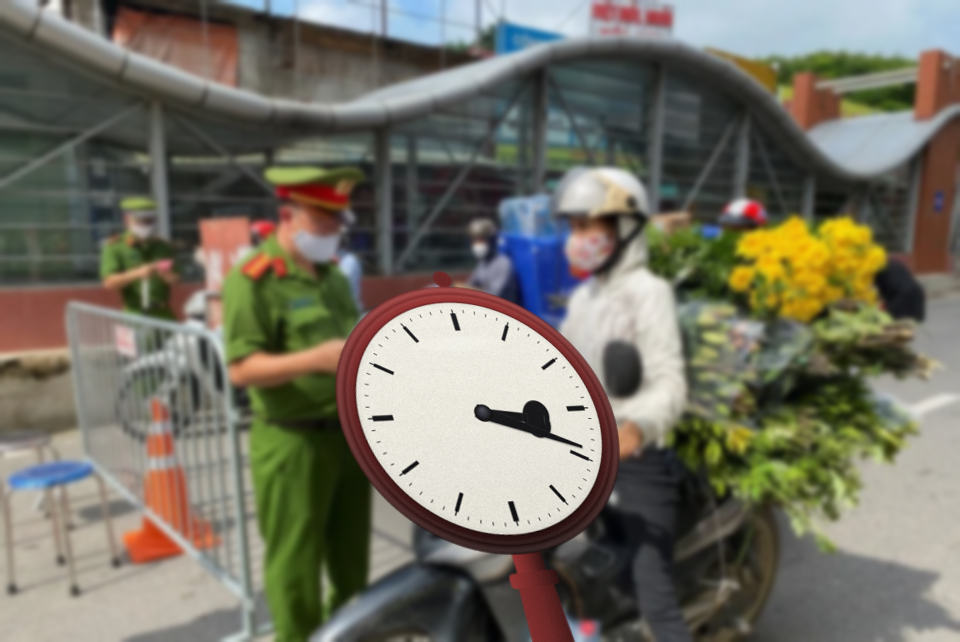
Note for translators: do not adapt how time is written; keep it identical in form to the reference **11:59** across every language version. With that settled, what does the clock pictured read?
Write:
**3:19**
